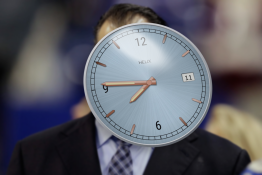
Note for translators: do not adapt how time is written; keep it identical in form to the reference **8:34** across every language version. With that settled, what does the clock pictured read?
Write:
**7:46**
